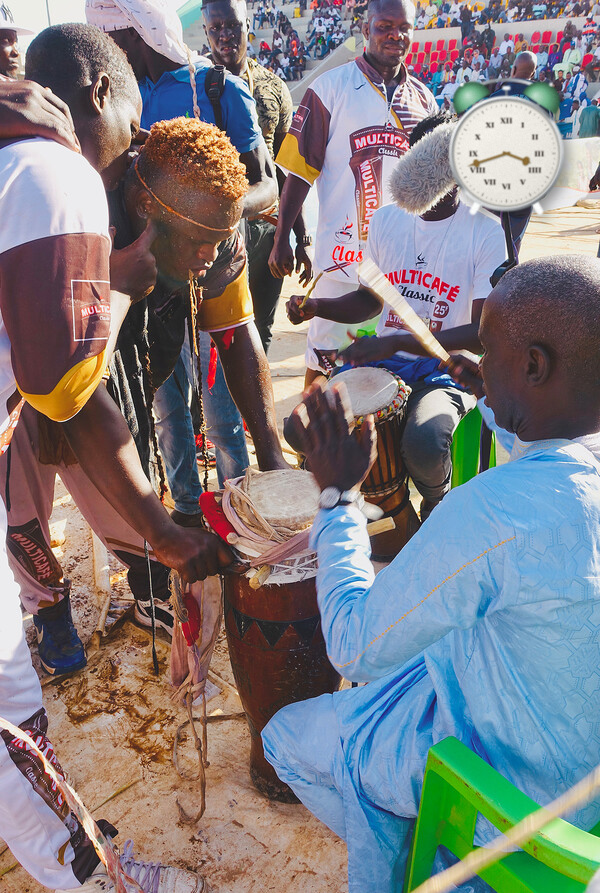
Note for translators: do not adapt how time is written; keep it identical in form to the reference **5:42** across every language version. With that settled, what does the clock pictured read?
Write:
**3:42**
